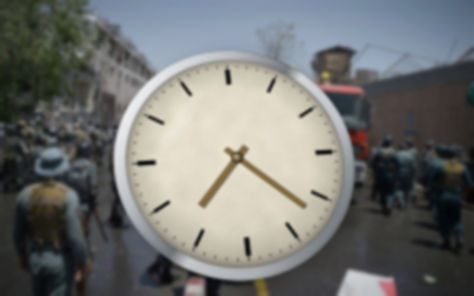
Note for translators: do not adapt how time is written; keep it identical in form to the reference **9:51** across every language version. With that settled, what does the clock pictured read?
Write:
**7:22**
